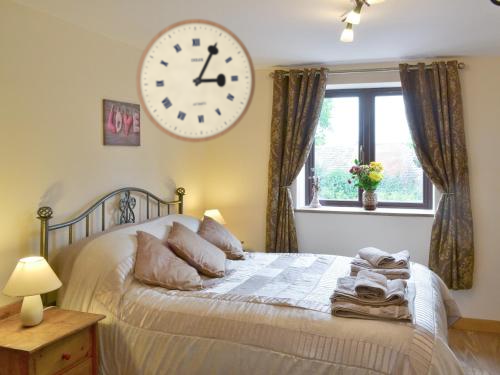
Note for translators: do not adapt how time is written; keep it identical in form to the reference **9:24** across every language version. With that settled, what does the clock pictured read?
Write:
**3:05**
